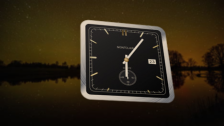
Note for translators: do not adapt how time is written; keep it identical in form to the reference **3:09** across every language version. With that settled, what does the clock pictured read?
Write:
**6:06**
